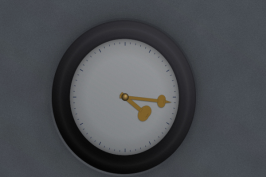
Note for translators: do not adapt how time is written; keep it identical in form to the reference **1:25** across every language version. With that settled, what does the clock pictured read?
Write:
**4:16**
